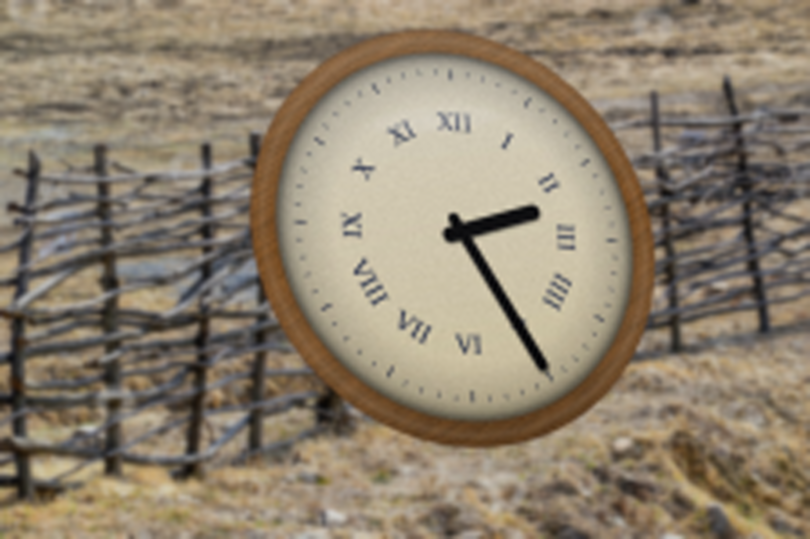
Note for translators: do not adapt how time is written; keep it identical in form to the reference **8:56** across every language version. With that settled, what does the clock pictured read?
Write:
**2:25**
